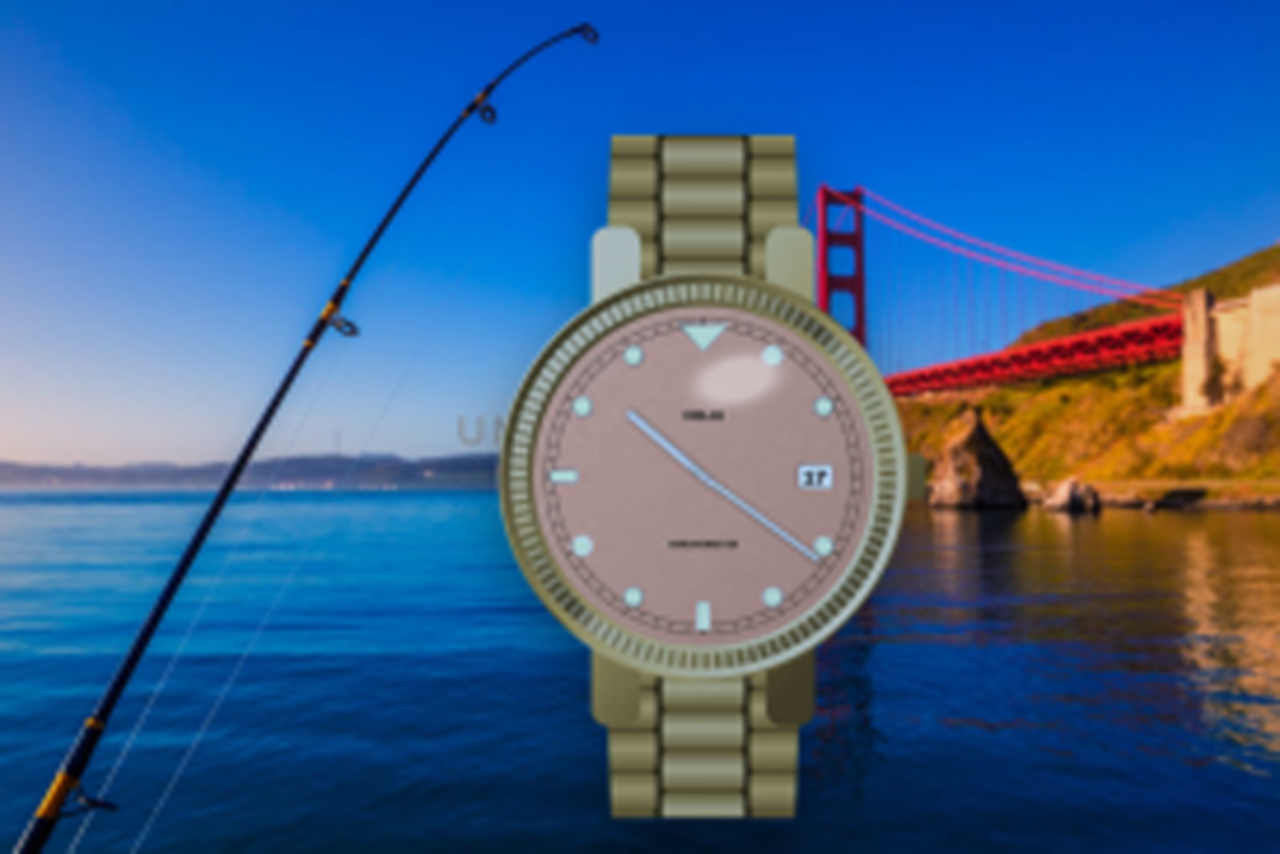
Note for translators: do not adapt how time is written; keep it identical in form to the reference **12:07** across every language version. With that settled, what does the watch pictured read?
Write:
**10:21**
